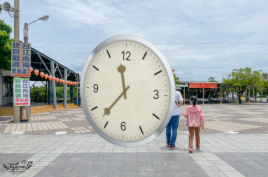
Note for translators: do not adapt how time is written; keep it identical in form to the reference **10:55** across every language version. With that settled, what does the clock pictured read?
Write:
**11:37**
